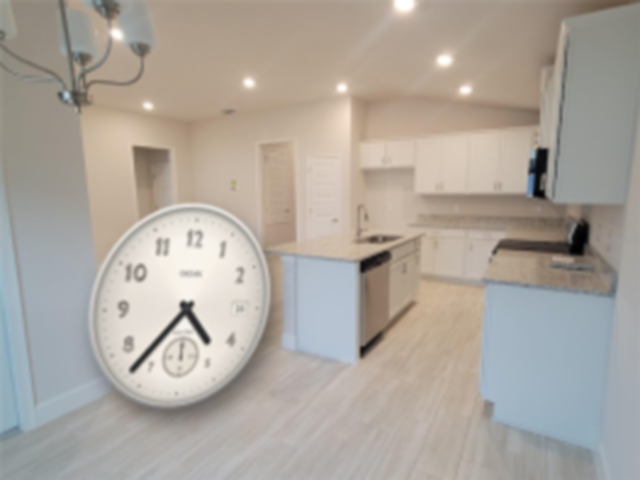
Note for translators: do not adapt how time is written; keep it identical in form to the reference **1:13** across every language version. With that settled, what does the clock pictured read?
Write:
**4:37**
